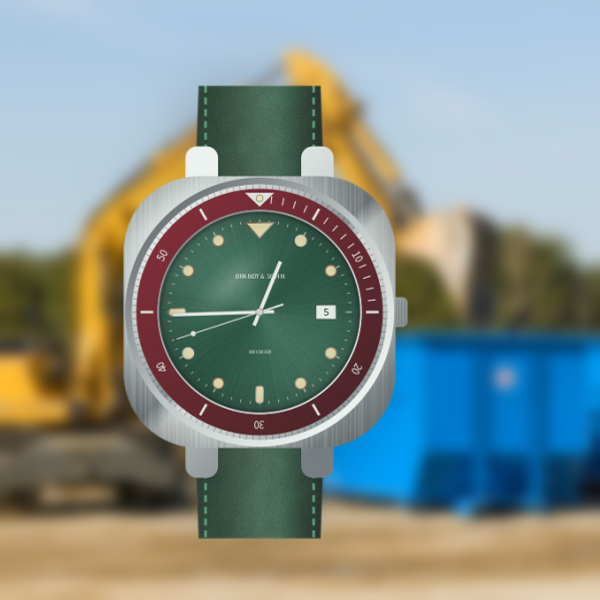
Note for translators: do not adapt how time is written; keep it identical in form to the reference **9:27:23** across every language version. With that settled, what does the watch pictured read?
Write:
**12:44:42**
